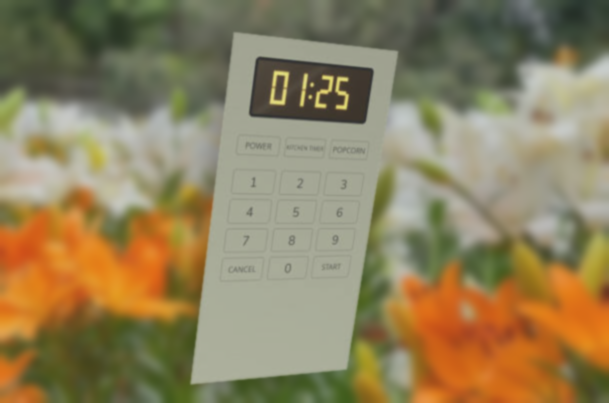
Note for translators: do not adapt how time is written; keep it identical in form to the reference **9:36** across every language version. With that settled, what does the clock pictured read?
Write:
**1:25**
